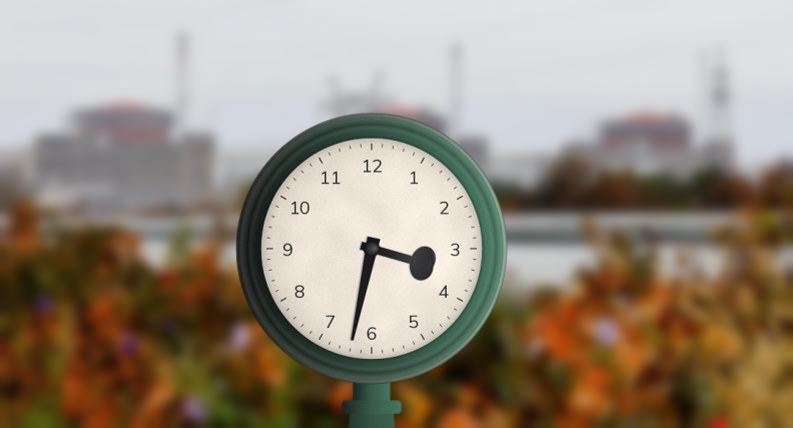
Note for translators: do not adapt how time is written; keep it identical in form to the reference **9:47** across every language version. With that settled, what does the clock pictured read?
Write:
**3:32**
